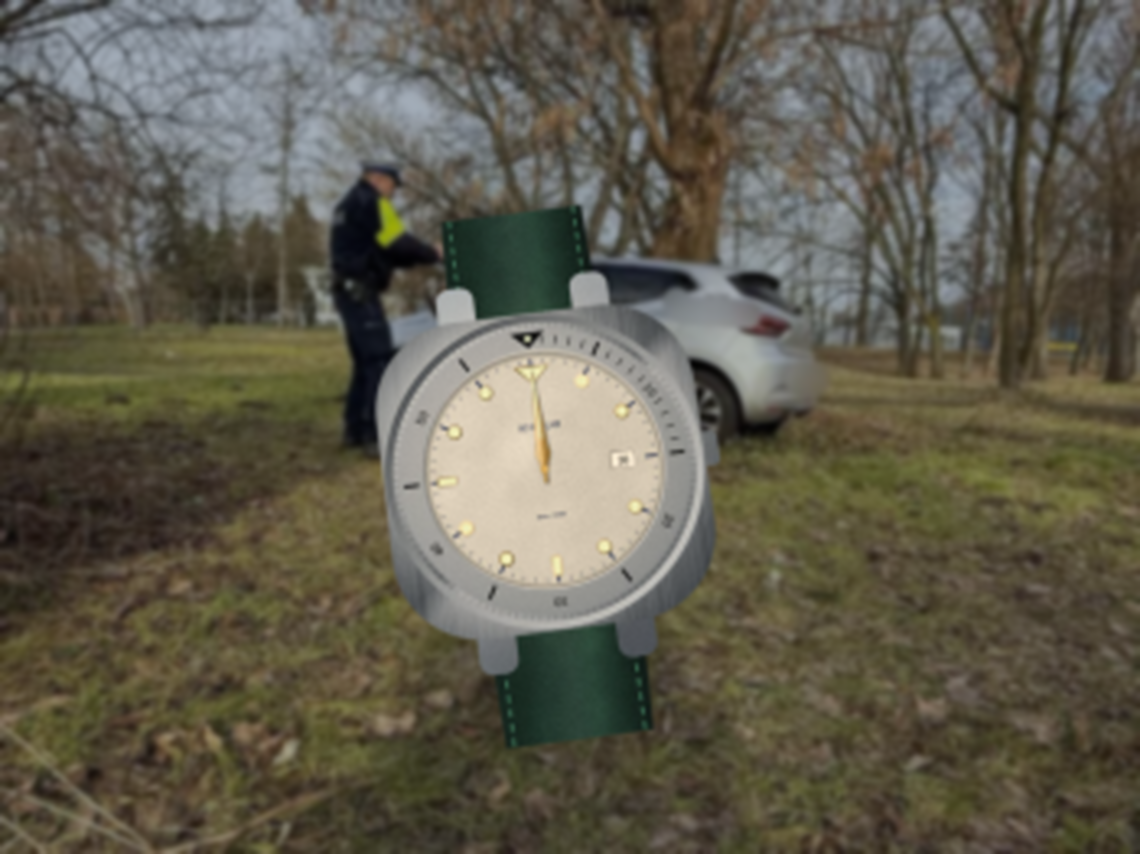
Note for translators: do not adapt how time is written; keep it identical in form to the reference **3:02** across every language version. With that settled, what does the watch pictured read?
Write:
**12:00**
